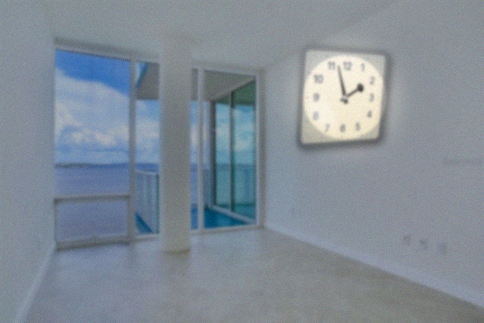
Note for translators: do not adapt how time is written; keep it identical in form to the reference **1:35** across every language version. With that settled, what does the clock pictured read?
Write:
**1:57**
